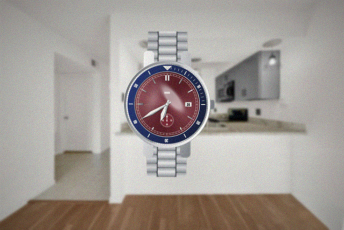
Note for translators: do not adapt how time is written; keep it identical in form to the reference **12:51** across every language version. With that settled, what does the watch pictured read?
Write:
**6:40**
